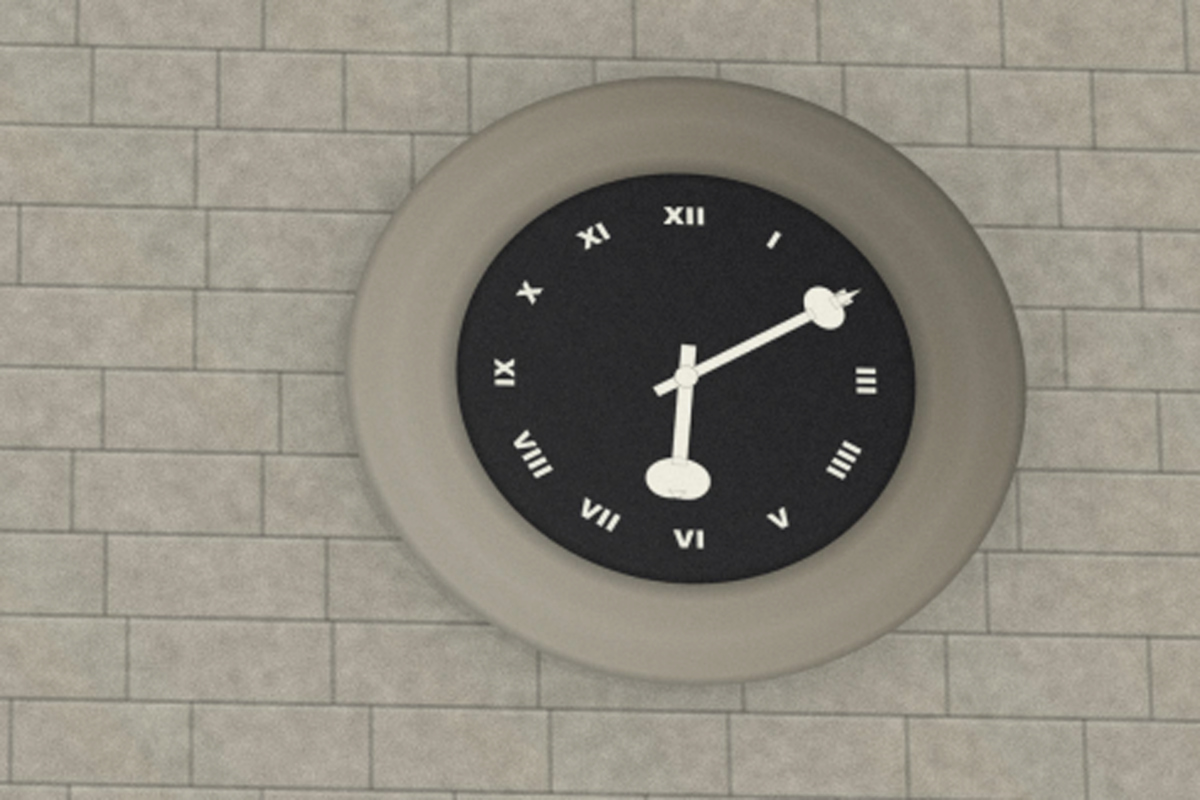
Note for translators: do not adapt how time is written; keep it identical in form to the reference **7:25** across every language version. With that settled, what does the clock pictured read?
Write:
**6:10**
